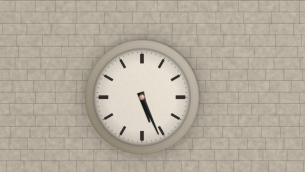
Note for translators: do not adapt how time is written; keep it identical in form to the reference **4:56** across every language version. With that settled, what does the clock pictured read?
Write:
**5:26**
